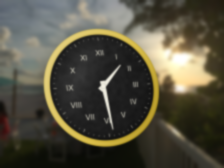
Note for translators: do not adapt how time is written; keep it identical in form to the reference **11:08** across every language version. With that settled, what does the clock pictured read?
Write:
**1:29**
